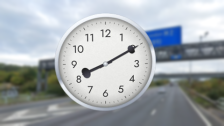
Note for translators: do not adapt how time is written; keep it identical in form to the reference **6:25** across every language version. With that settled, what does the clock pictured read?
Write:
**8:10**
